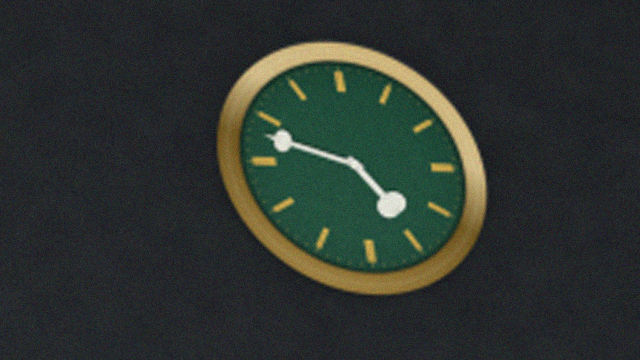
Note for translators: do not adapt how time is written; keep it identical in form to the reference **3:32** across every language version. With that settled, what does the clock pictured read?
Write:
**4:48**
